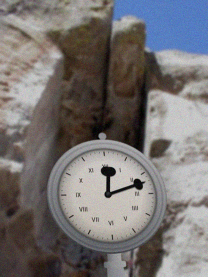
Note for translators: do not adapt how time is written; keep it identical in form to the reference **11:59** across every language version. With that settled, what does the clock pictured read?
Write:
**12:12**
